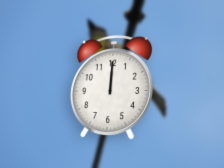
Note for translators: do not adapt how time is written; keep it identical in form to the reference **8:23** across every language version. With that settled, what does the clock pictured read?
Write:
**12:00**
